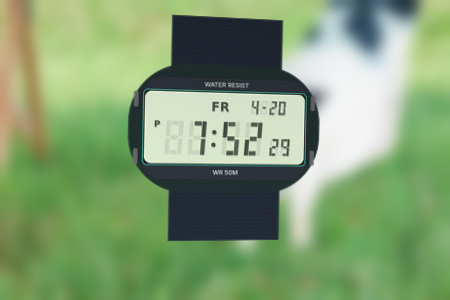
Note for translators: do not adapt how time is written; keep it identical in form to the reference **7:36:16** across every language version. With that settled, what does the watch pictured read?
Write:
**7:52:29**
